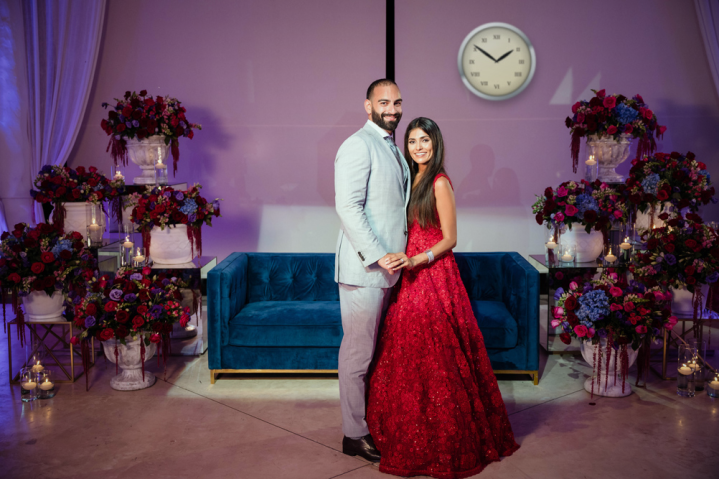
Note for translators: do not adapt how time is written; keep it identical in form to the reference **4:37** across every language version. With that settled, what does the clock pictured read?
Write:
**1:51**
